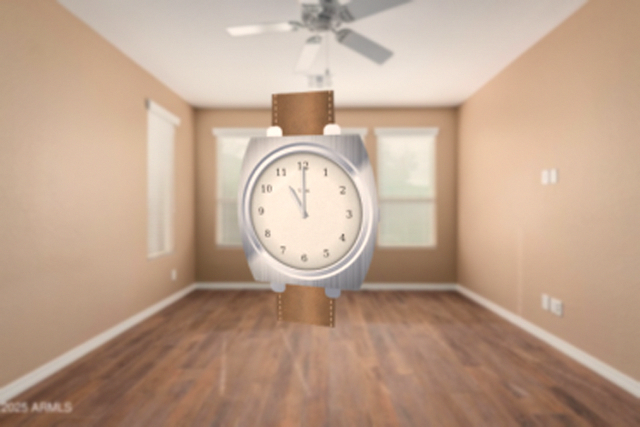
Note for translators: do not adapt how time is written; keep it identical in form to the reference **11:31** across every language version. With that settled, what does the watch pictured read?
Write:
**11:00**
